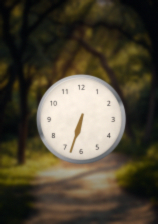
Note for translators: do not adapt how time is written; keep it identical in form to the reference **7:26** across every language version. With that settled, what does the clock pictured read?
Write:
**6:33**
